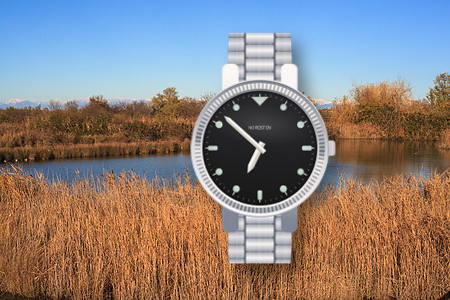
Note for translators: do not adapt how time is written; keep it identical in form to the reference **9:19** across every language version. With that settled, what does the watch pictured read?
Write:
**6:52**
